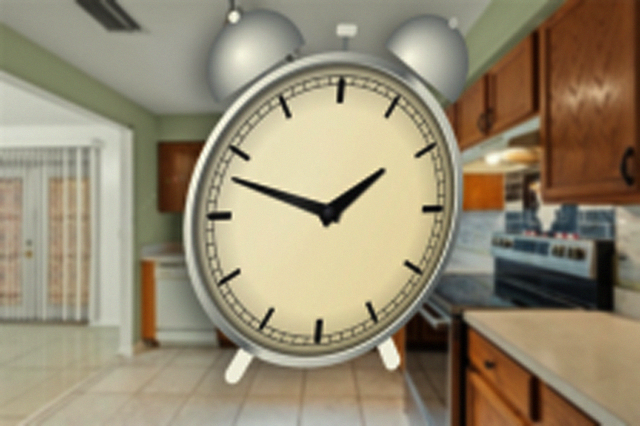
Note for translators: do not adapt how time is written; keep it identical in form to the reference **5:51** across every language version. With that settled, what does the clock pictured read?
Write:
**1:48**
